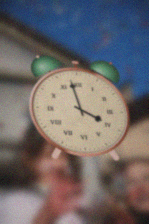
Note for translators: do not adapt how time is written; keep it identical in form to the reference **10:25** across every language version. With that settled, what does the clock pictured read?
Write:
**3:58**
